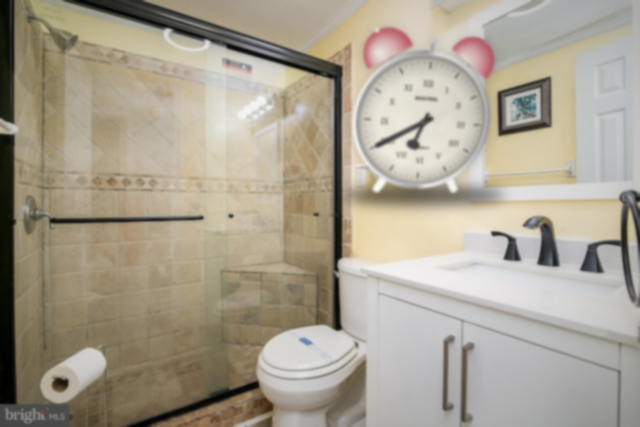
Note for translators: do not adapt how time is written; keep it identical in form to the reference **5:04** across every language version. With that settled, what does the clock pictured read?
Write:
**6:40**
